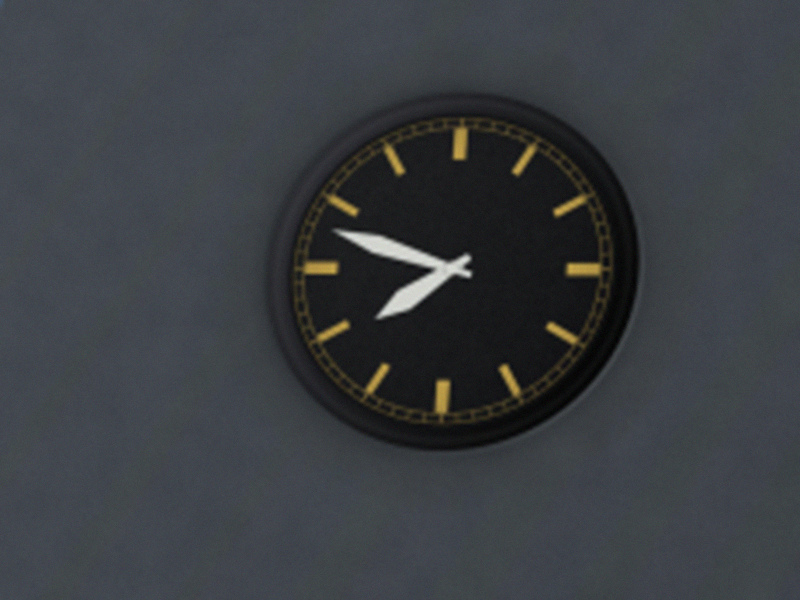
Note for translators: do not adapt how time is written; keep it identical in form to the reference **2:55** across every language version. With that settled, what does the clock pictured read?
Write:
**7:48**
